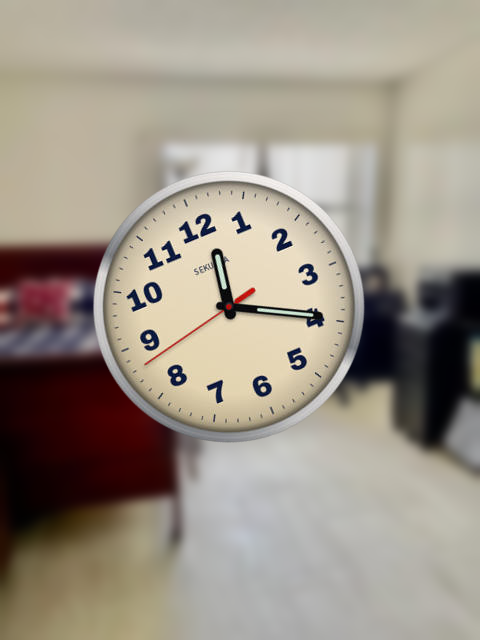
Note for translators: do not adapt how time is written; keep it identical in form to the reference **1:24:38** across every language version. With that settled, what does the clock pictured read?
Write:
**12:19:43**
